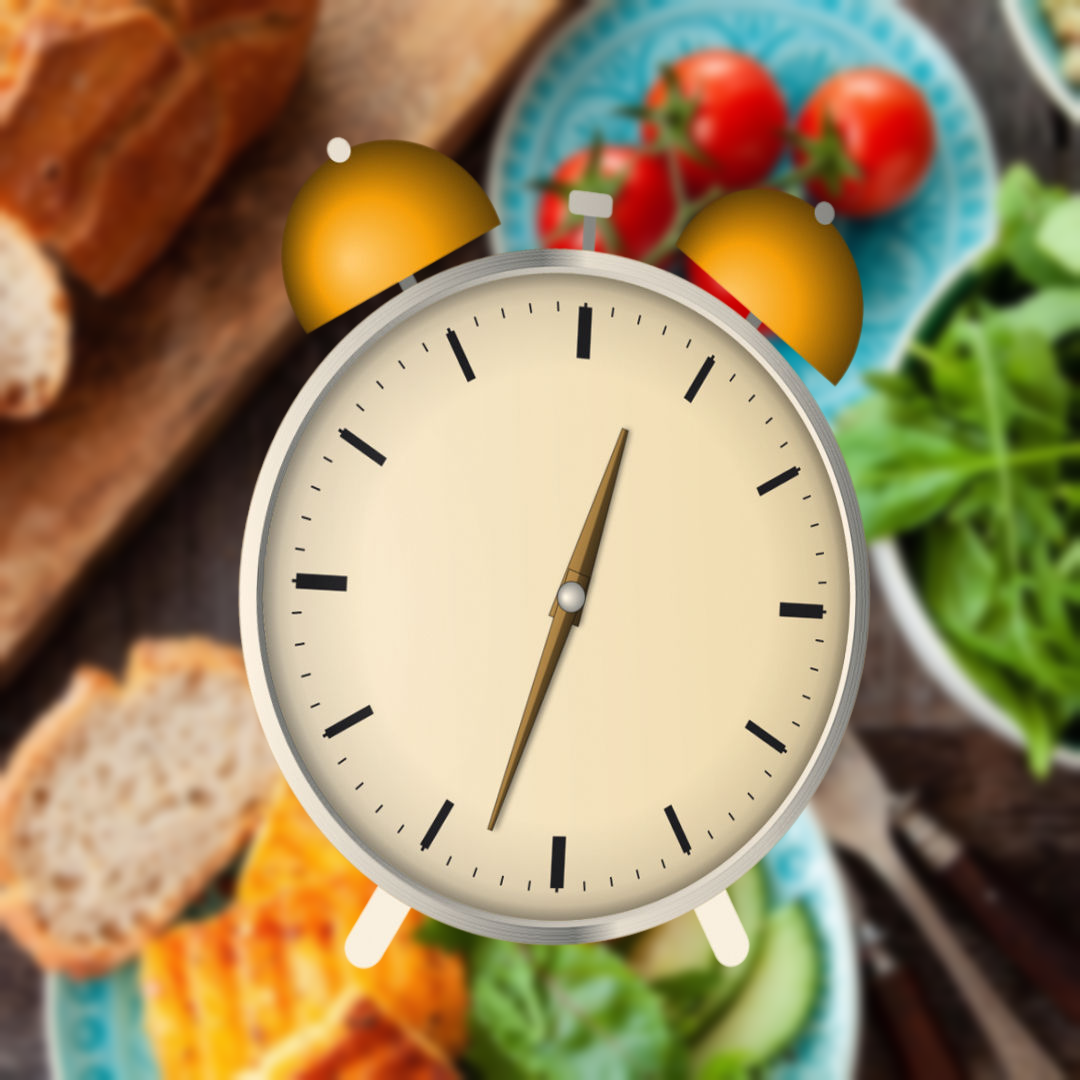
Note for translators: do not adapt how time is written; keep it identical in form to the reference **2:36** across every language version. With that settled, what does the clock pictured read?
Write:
**12:33**
